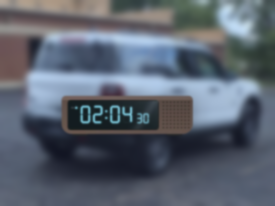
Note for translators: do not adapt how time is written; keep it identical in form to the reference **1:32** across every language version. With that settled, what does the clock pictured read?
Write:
**2:04**
